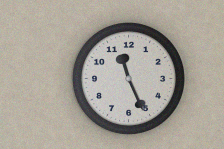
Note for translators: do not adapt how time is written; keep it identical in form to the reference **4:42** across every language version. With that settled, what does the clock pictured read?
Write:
**11:26**
